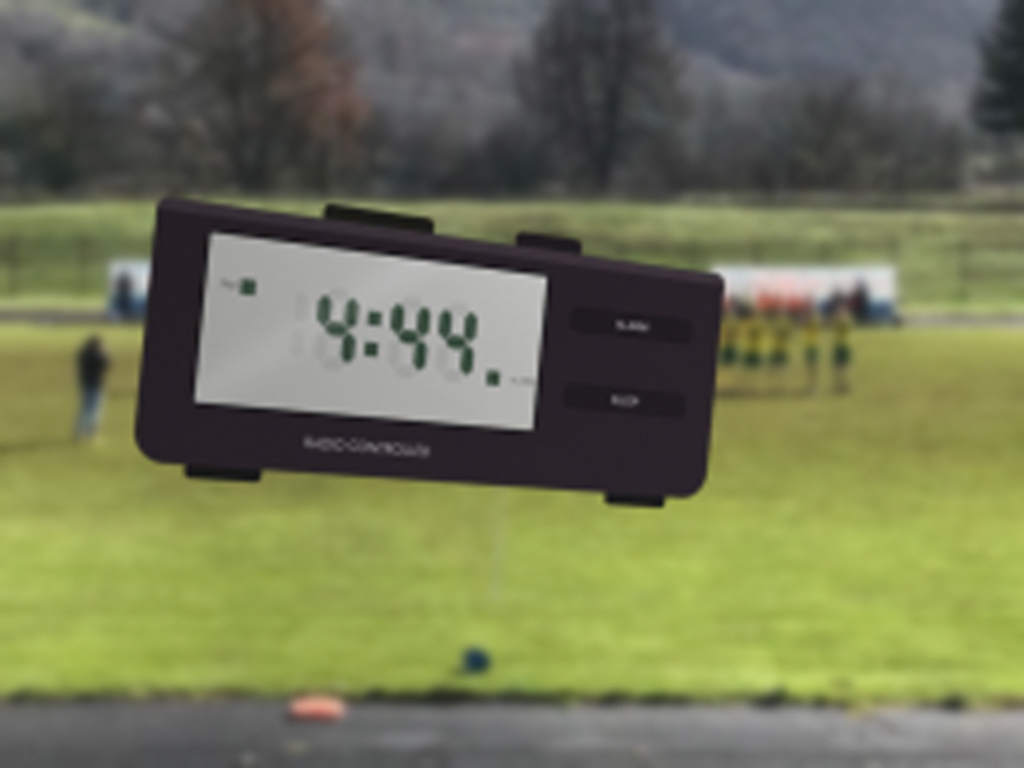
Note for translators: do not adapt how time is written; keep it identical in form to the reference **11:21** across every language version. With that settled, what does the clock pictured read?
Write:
**4:44**
